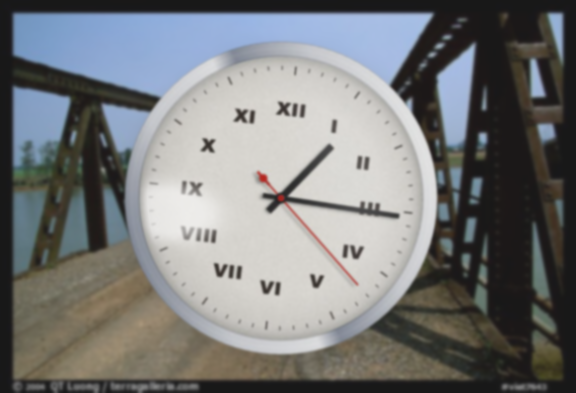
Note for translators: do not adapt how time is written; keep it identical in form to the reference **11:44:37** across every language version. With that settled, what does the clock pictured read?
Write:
**1:15:22**
